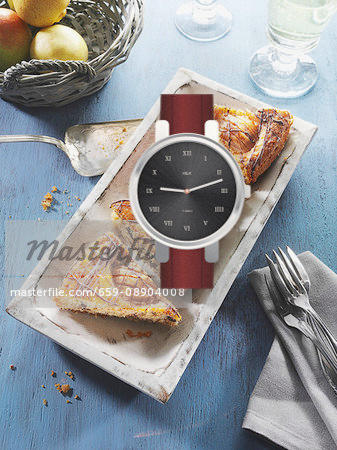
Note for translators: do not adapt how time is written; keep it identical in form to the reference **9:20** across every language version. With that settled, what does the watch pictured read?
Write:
**9:12**
